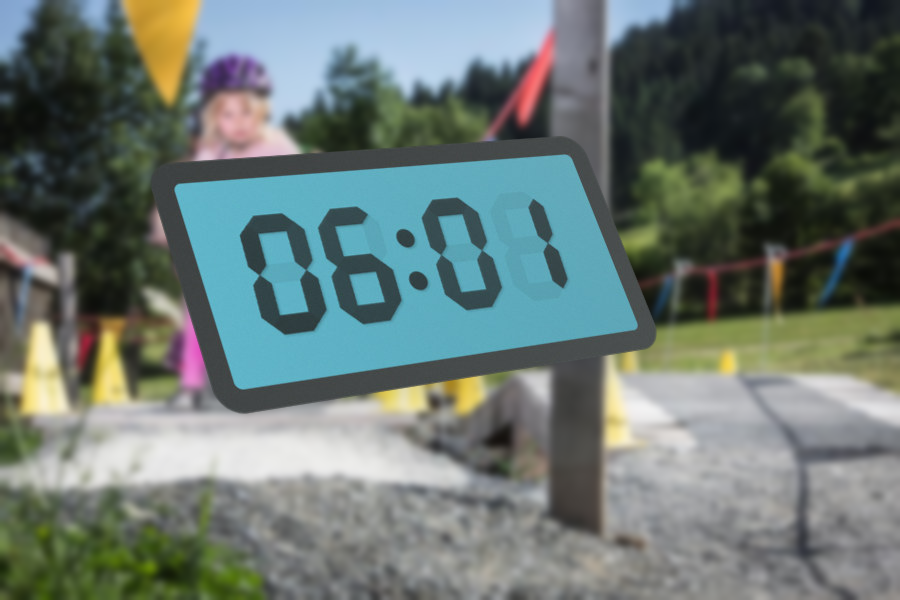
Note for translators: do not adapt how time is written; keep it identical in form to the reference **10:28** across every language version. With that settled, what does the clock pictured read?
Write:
**6:01**
